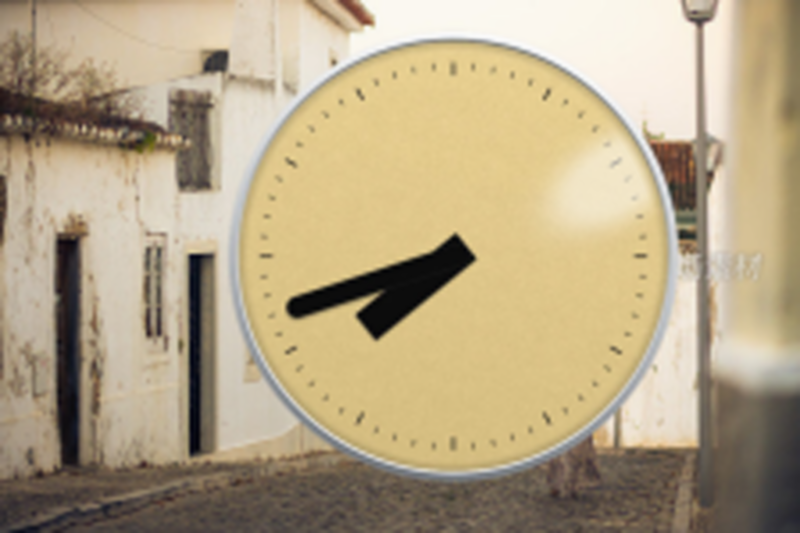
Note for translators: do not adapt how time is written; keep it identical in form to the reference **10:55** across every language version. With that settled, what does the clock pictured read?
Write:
**7:42**
